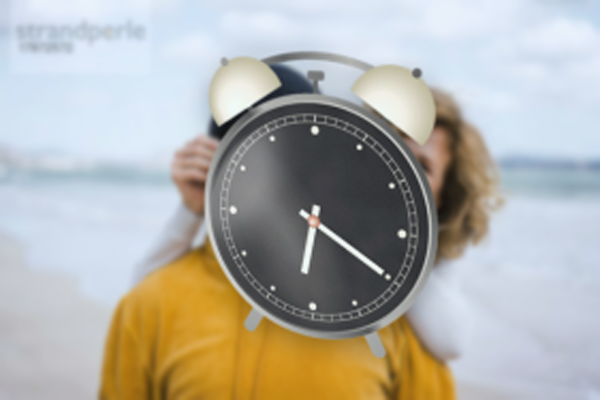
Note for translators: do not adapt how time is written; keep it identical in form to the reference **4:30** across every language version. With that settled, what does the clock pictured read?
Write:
**6:20**
